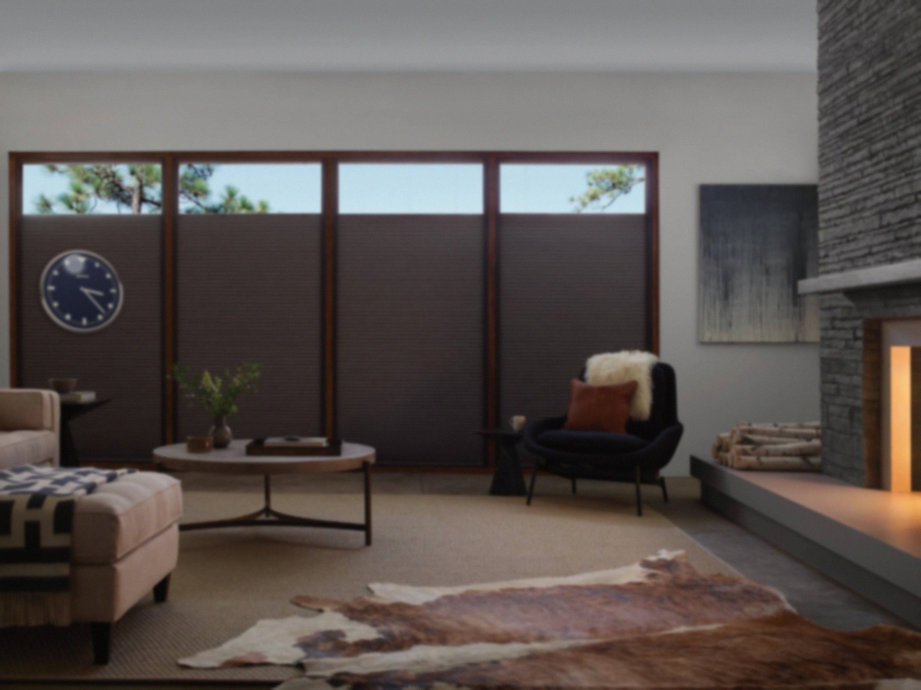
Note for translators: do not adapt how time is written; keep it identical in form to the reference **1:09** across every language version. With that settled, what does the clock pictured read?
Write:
**3:23**
